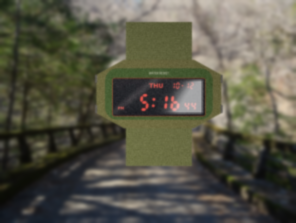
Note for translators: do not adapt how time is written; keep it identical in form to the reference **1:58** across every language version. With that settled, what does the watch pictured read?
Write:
**5:16**
